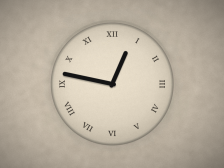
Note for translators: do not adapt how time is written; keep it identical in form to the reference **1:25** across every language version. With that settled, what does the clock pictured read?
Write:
**12:47**
